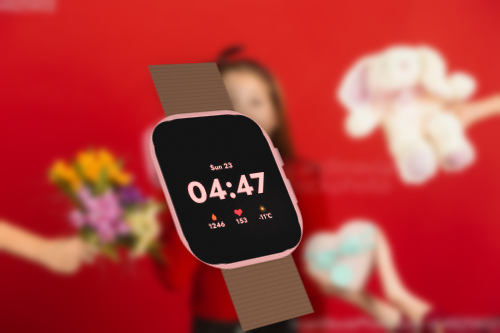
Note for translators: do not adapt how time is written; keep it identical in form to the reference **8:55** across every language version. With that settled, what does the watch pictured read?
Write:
**4:47**
